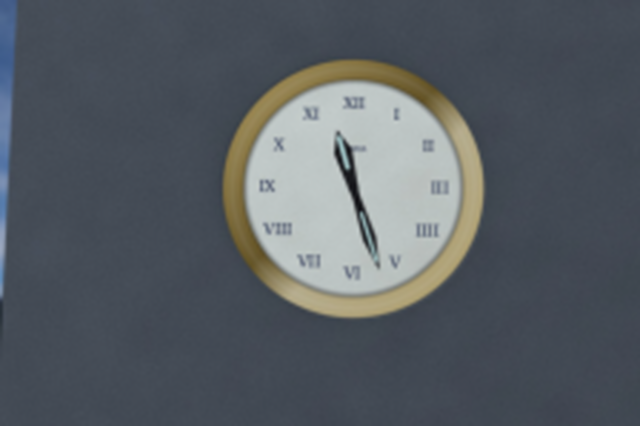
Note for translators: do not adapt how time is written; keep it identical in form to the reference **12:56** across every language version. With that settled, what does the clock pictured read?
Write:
**11:27**
